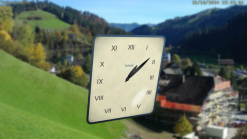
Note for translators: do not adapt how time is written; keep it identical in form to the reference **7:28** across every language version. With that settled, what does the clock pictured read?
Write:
**1:08**
